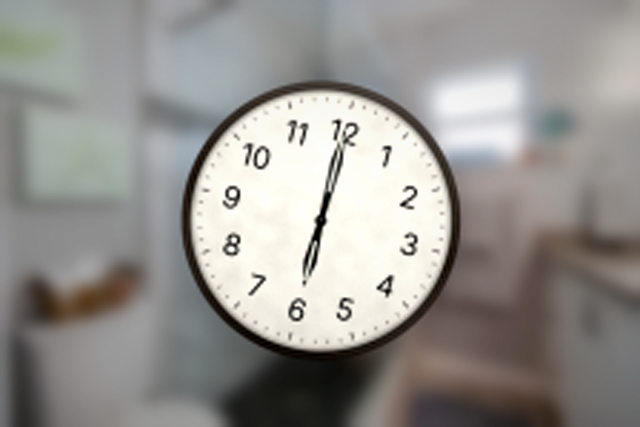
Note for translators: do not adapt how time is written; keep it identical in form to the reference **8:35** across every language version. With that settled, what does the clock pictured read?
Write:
**6:00**
